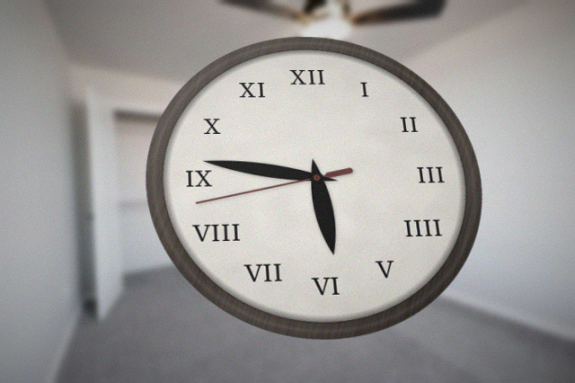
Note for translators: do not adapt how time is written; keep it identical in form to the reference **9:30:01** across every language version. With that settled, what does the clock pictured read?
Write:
**5:46:43**
